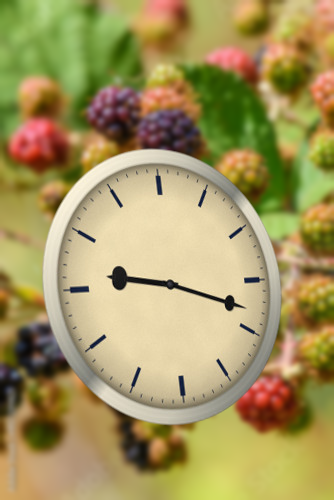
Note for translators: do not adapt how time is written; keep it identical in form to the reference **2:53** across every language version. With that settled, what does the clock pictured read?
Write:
**9:18**
